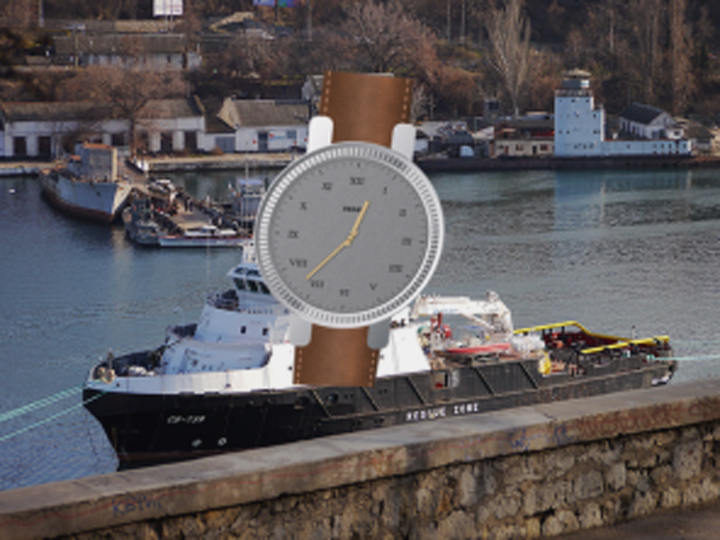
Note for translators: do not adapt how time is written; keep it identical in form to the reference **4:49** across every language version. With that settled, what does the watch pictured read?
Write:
**12:37**
